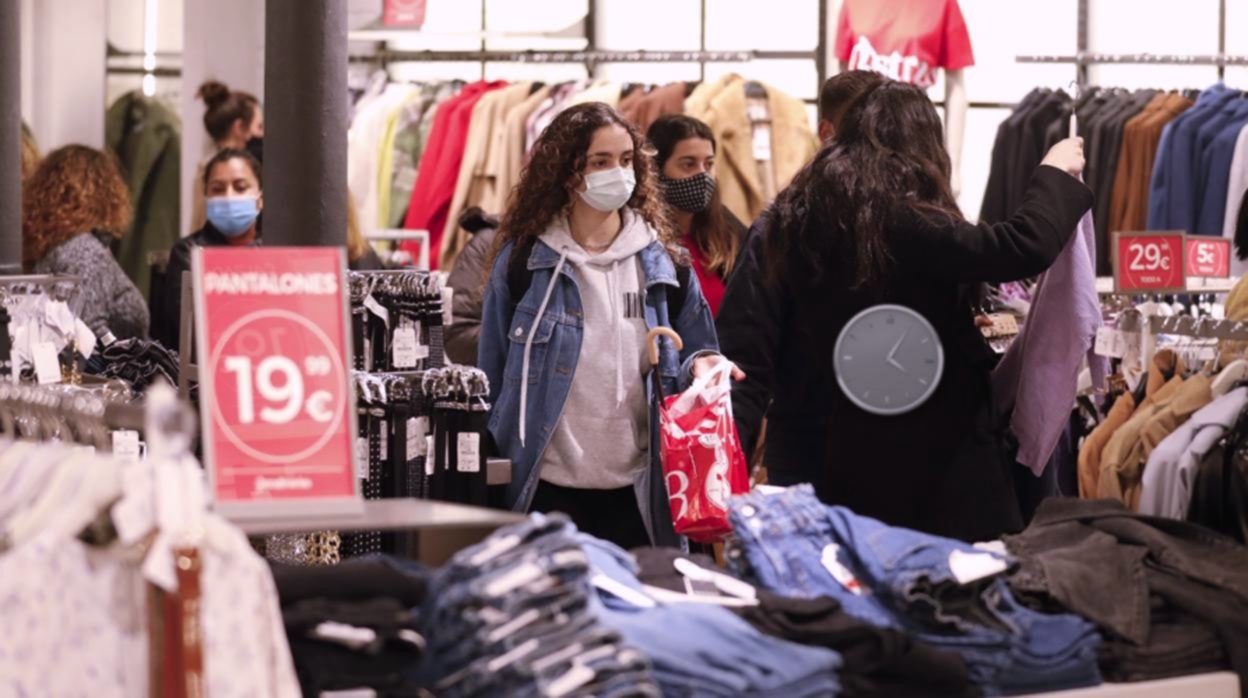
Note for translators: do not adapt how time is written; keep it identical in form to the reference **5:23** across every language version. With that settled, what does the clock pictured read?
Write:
**4:05**
